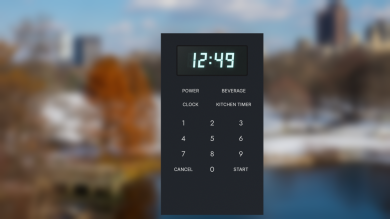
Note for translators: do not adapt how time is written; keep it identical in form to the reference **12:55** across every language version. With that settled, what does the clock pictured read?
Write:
**12:49**
